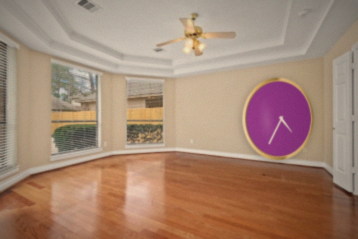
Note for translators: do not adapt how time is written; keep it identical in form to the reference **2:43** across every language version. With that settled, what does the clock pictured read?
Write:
**4:35**
